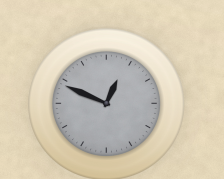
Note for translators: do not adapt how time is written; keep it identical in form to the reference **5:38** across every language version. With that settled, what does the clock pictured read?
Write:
**12:49**
